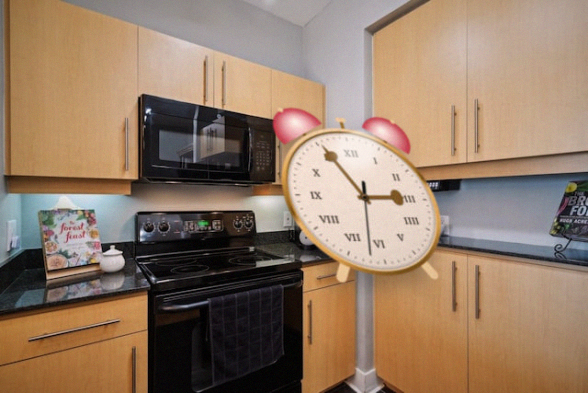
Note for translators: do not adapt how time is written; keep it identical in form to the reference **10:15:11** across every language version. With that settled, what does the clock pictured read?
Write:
**2:55:32**
